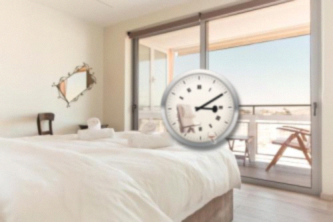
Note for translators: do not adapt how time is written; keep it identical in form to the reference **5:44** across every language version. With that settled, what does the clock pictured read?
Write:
**3:10**
